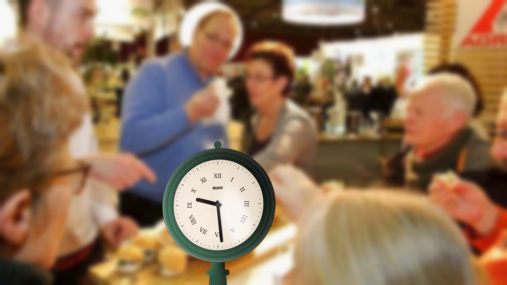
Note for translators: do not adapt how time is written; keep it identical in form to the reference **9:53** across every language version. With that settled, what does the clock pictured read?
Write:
**9:29**
